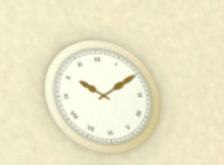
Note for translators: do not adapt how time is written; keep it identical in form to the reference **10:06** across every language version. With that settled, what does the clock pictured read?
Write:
**10:10**
